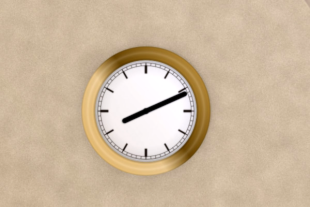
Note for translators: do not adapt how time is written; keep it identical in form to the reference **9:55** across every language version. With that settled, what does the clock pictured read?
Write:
**8:11**
